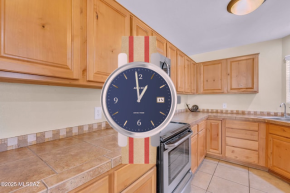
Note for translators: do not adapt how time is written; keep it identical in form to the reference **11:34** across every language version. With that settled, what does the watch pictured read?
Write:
**12:59**
